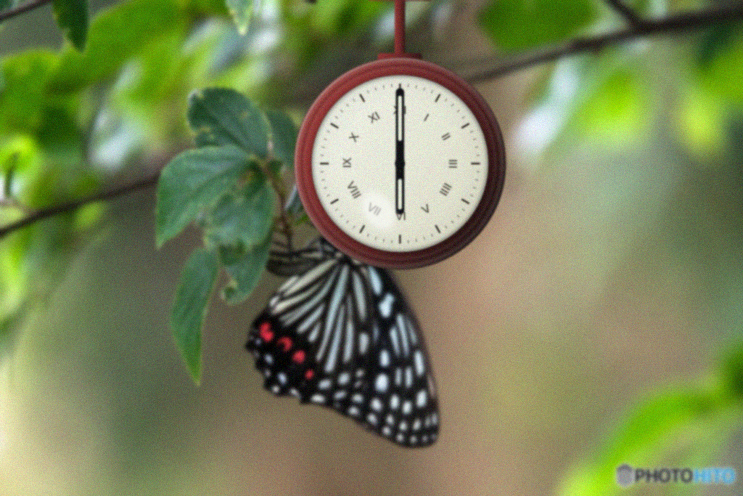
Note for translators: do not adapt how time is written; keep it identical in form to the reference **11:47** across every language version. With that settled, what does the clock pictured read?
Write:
**6:00**
